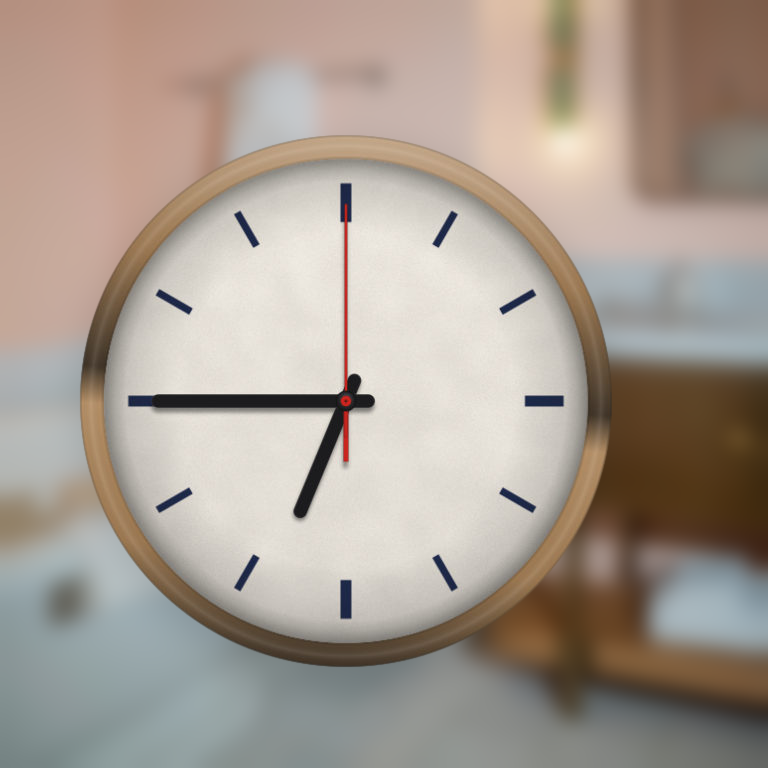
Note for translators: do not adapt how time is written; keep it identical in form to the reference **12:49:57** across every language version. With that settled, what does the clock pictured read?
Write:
**6:45:00**
